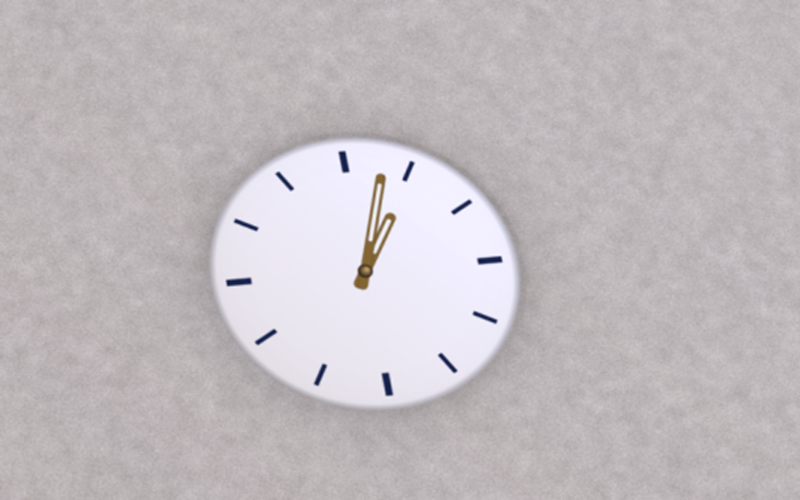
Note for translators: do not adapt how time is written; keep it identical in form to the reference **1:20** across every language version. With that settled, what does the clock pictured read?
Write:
**1:03**
